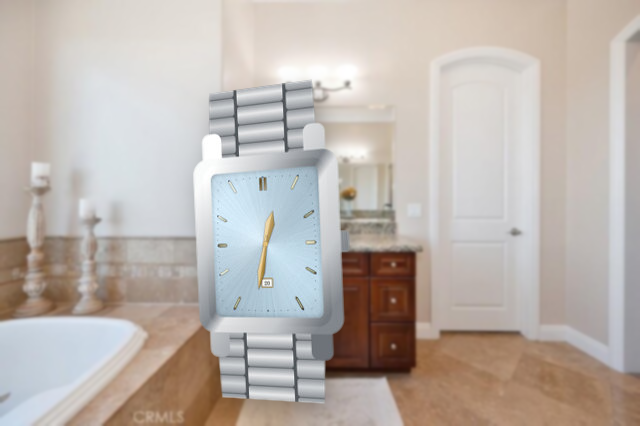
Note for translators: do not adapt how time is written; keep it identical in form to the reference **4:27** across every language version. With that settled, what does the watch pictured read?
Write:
**12:32**
